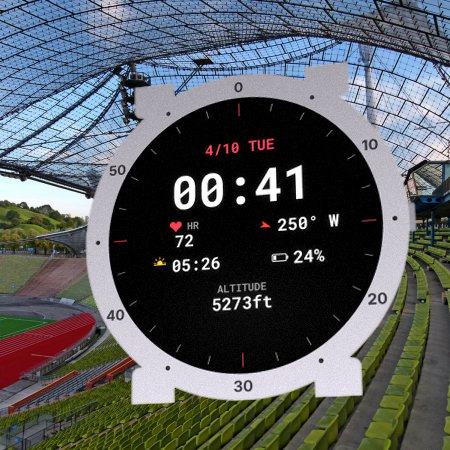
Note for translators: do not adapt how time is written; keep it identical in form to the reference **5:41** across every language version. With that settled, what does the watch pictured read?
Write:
**0:41**
